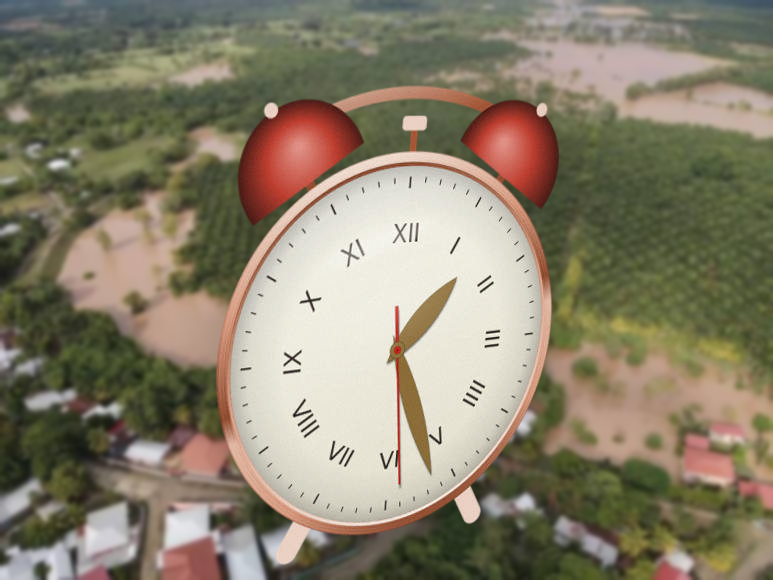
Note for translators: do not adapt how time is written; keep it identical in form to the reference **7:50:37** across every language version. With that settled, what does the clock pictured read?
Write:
**1:26:29**
